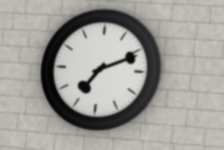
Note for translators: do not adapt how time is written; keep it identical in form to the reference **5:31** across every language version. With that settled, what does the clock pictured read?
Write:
**7:11**
